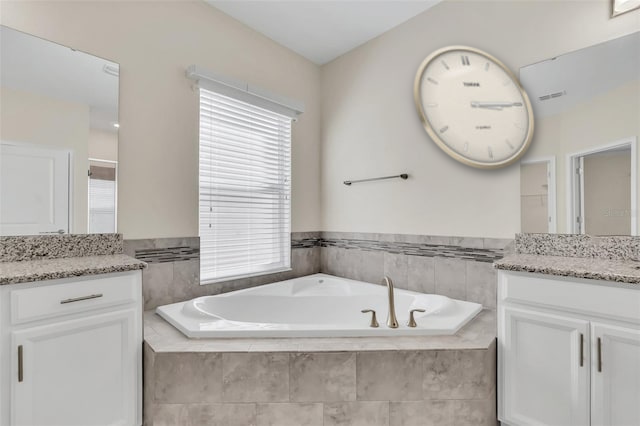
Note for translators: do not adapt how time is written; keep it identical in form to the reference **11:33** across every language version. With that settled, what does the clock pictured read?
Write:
**3:15**
